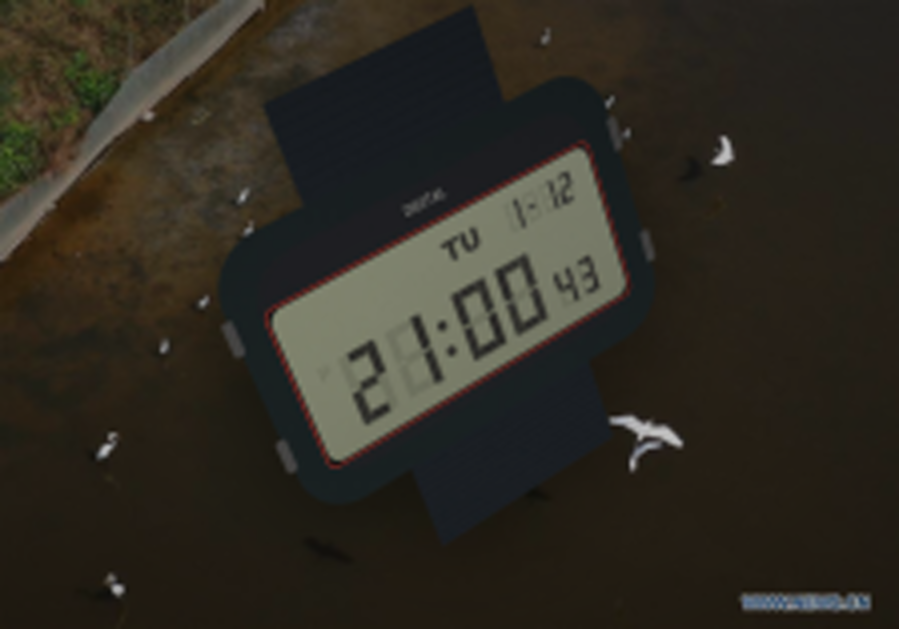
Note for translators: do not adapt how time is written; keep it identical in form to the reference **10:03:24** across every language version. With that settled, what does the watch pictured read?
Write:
**21:00:43**
